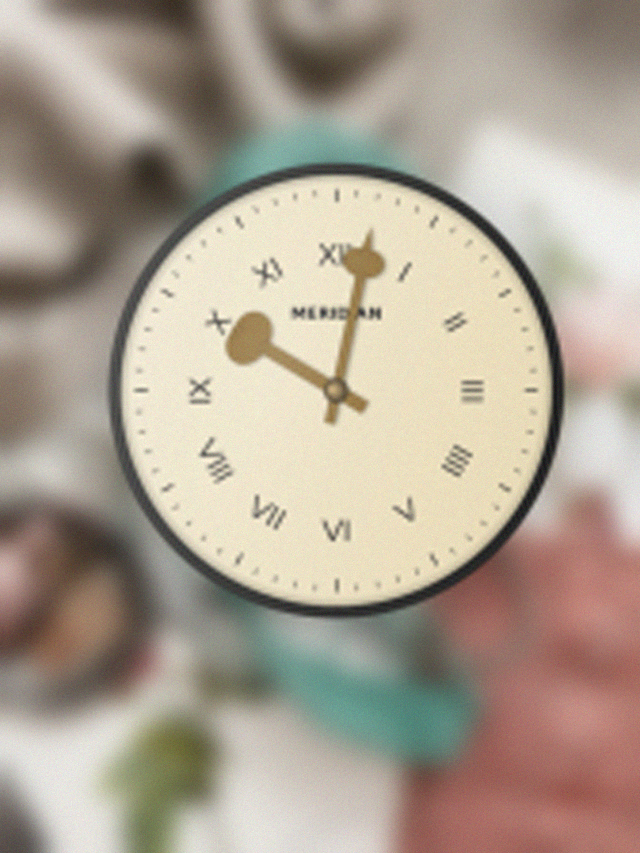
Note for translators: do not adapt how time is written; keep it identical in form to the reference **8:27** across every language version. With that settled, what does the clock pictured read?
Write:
**10:02**
